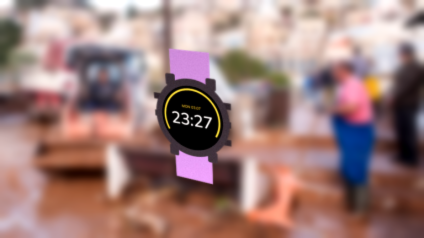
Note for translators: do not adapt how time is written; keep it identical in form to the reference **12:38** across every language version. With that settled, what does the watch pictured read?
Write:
**23:27**
